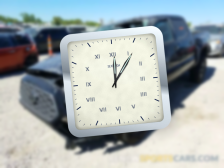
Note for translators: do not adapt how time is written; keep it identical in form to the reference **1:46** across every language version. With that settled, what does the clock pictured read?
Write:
**12:06**
